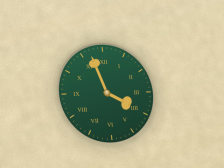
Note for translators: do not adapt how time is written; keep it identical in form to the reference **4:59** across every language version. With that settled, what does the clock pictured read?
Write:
**3:57**
